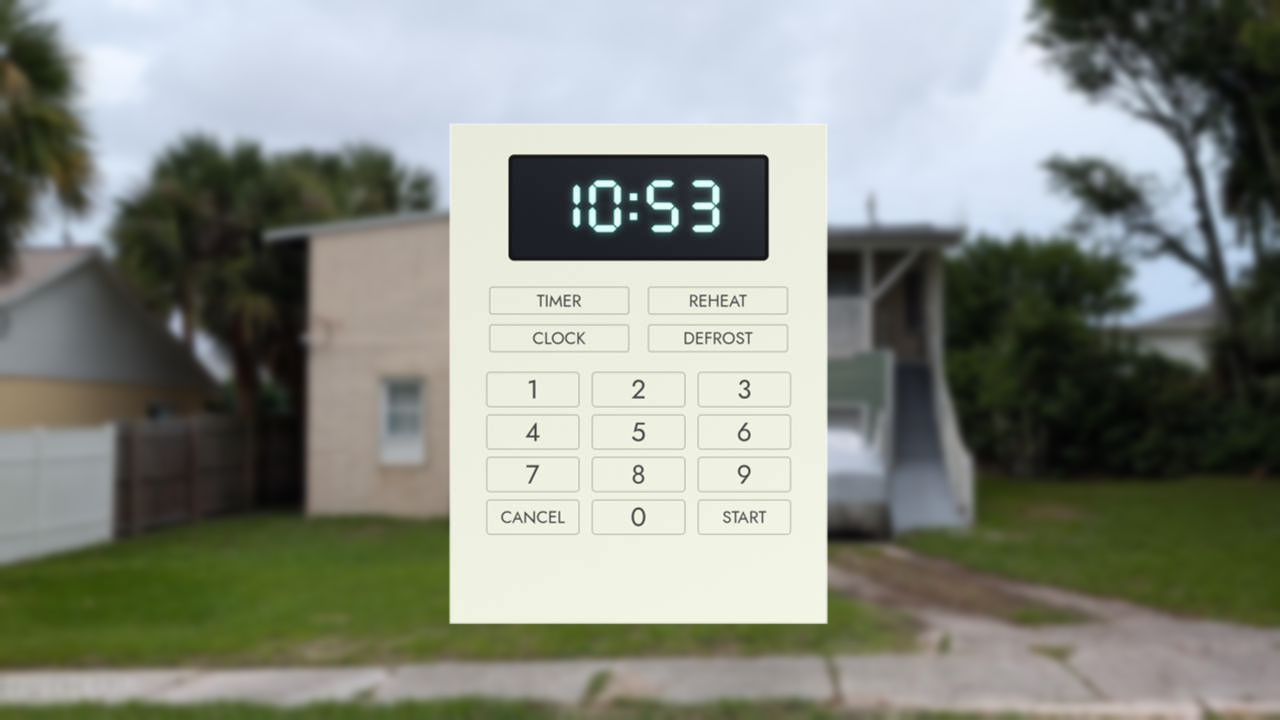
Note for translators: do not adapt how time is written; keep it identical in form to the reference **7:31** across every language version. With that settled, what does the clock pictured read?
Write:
**10:53**
